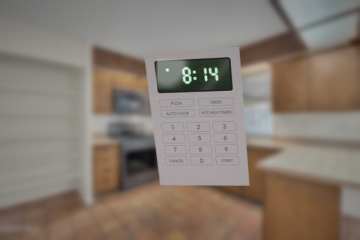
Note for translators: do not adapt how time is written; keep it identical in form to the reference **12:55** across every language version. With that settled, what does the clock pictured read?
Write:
**8:14**
